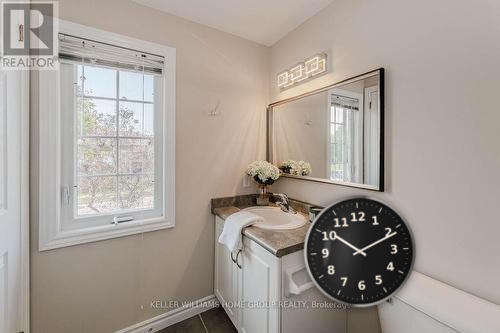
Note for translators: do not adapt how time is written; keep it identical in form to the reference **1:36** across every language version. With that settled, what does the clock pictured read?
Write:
**10:11**
